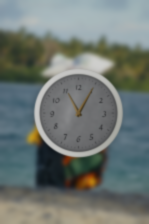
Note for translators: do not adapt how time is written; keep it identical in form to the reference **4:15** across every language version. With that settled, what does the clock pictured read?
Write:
**11:05**
